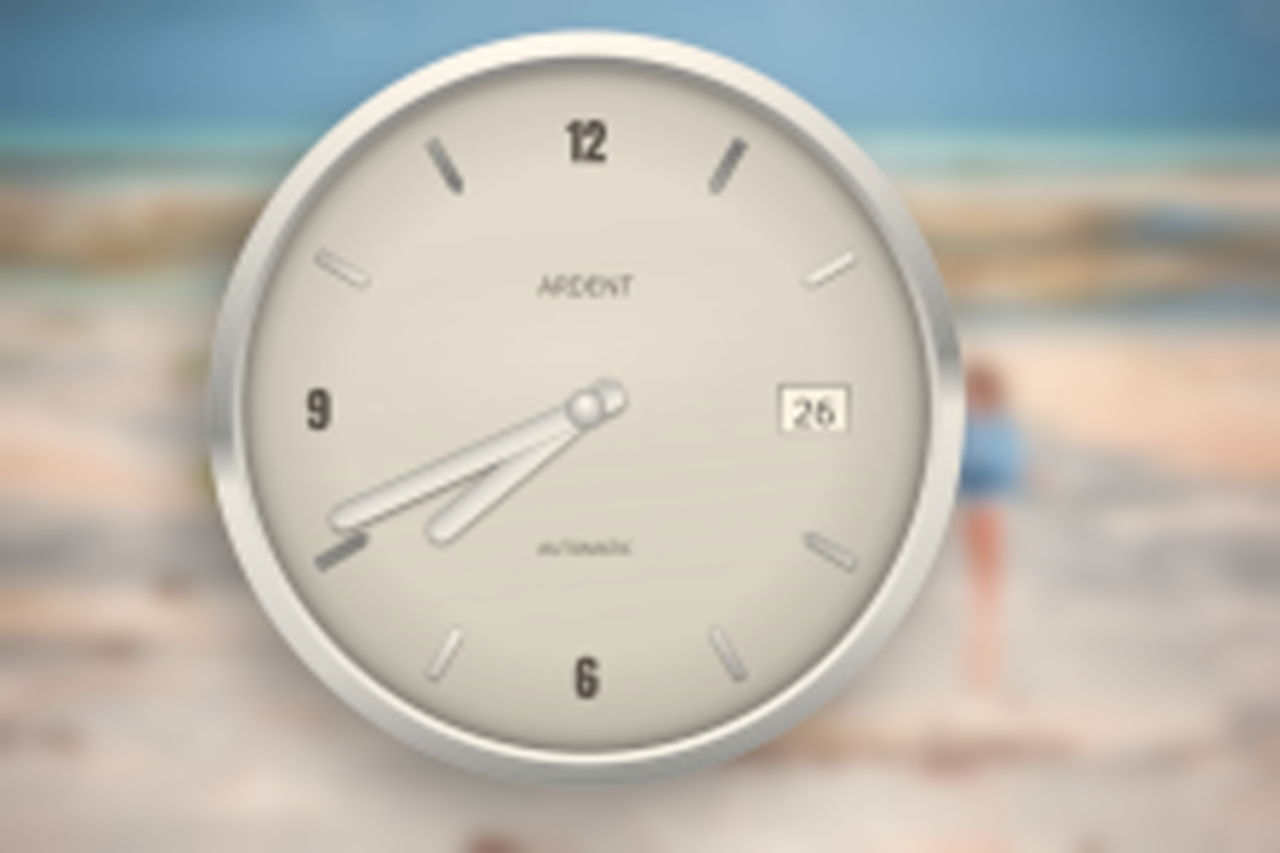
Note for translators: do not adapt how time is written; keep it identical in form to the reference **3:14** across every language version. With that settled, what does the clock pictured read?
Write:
**7:41**
